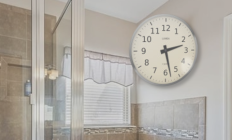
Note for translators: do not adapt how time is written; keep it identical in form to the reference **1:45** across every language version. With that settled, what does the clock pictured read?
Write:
**2:28**
